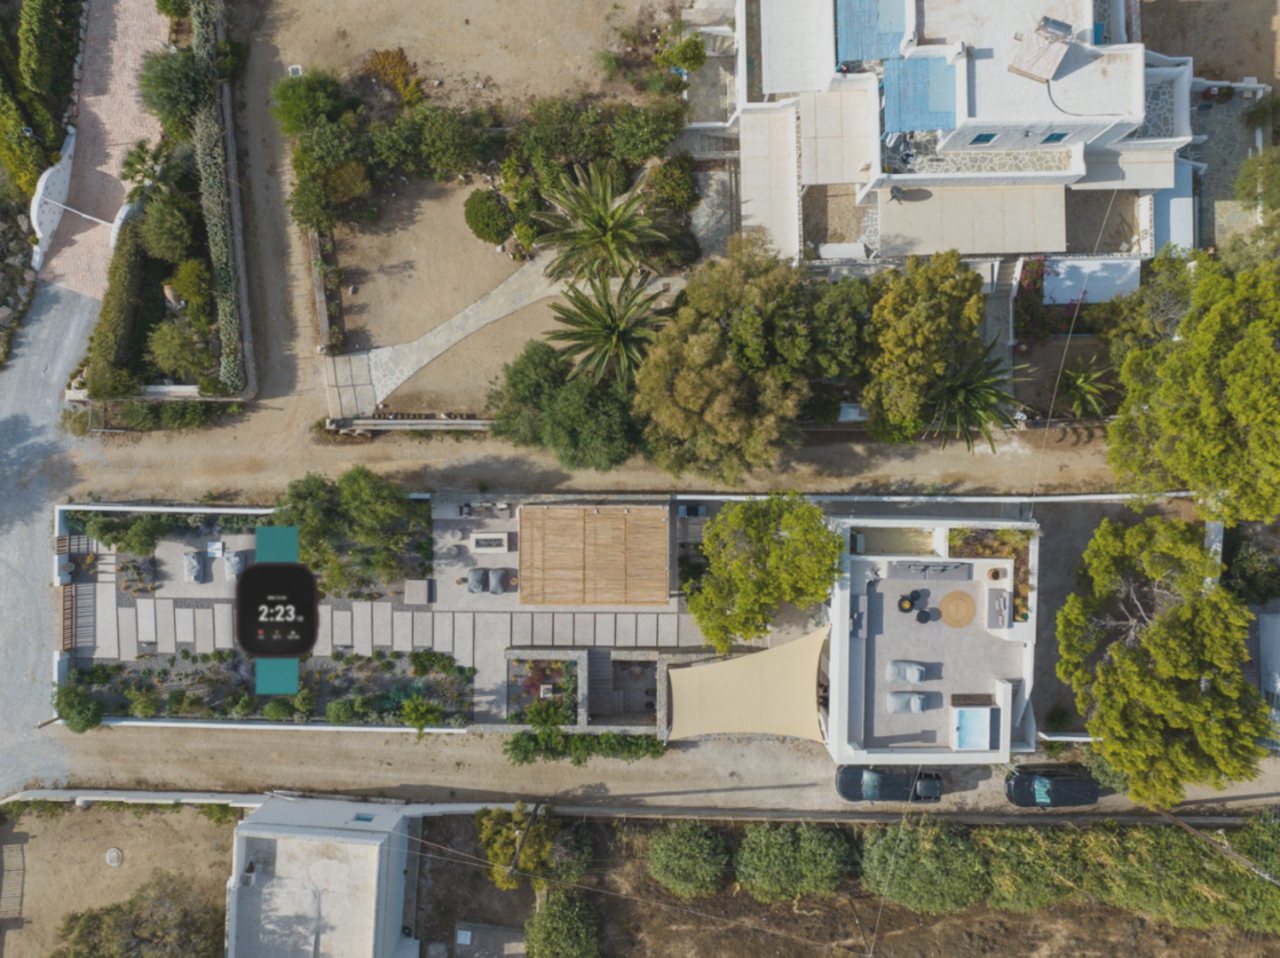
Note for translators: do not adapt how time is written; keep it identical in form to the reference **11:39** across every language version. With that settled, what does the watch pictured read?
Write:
**2:23**
